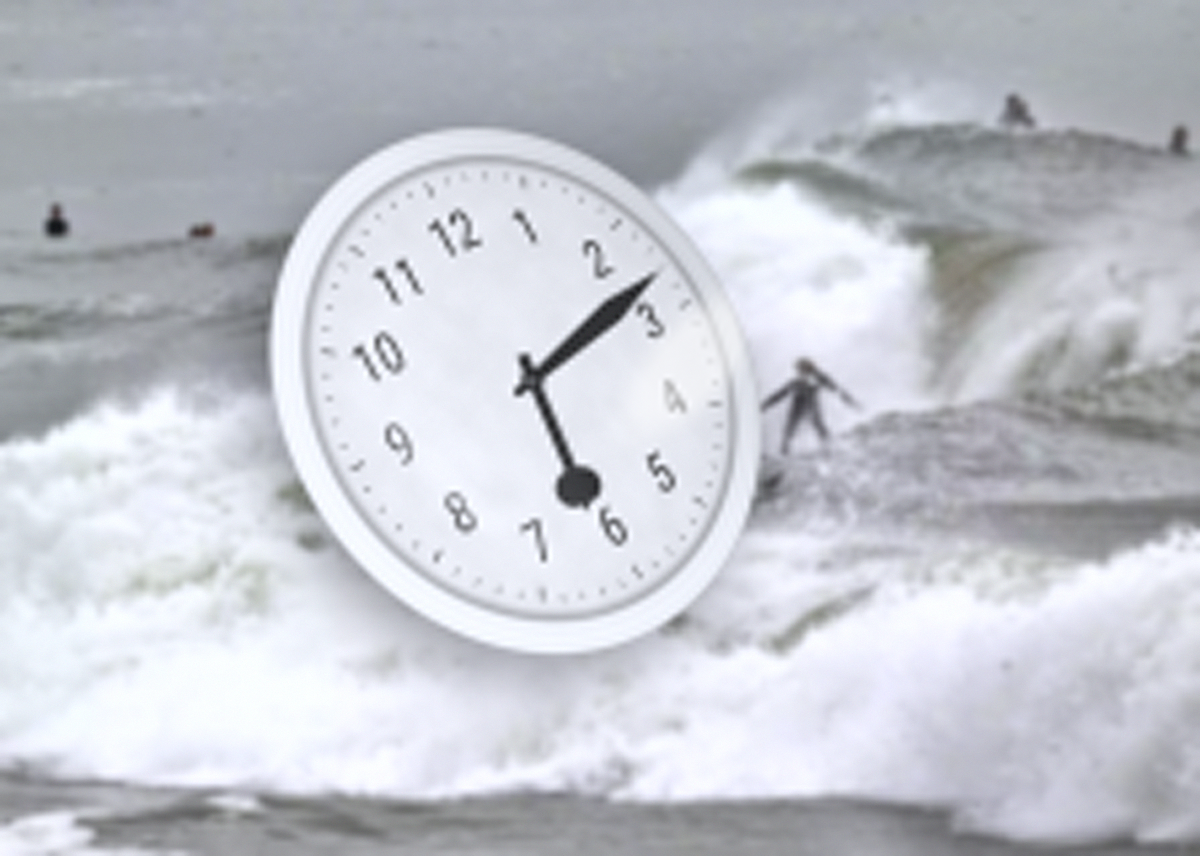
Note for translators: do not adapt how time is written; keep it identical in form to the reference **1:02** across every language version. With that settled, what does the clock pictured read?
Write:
**6:13**
